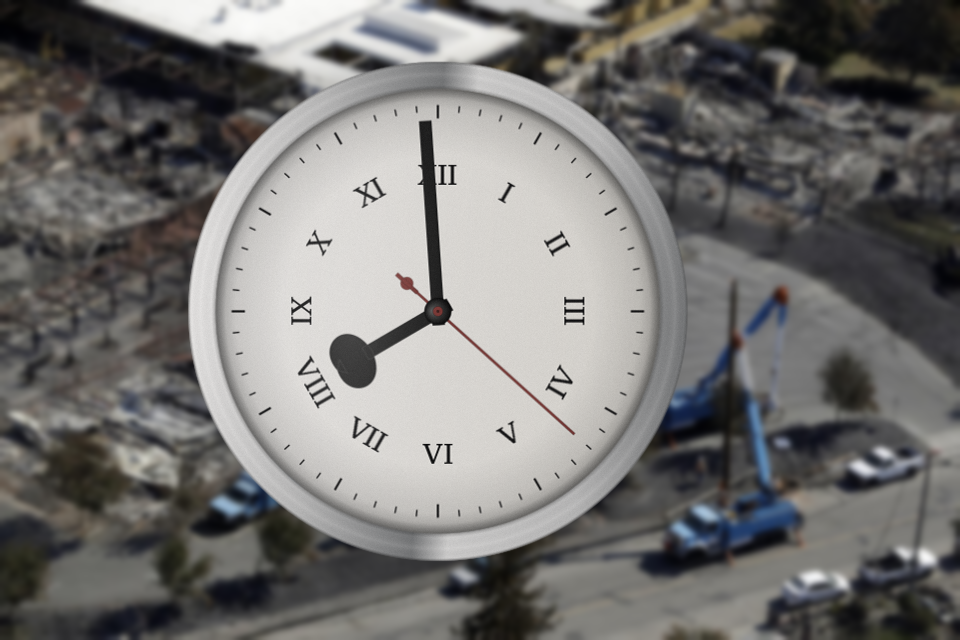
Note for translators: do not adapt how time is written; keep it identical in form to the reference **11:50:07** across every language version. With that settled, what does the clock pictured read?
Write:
**7:59:22**
